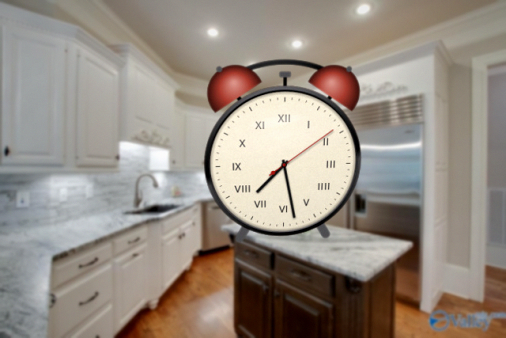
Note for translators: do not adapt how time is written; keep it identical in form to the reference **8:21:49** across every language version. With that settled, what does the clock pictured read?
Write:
**7:28:09**
